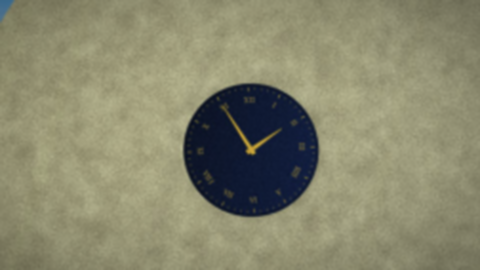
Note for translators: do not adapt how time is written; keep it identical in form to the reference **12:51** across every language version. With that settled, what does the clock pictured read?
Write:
**1:55**
